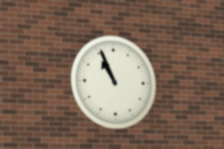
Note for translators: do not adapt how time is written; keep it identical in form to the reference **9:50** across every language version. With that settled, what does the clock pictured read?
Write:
**10:56**
